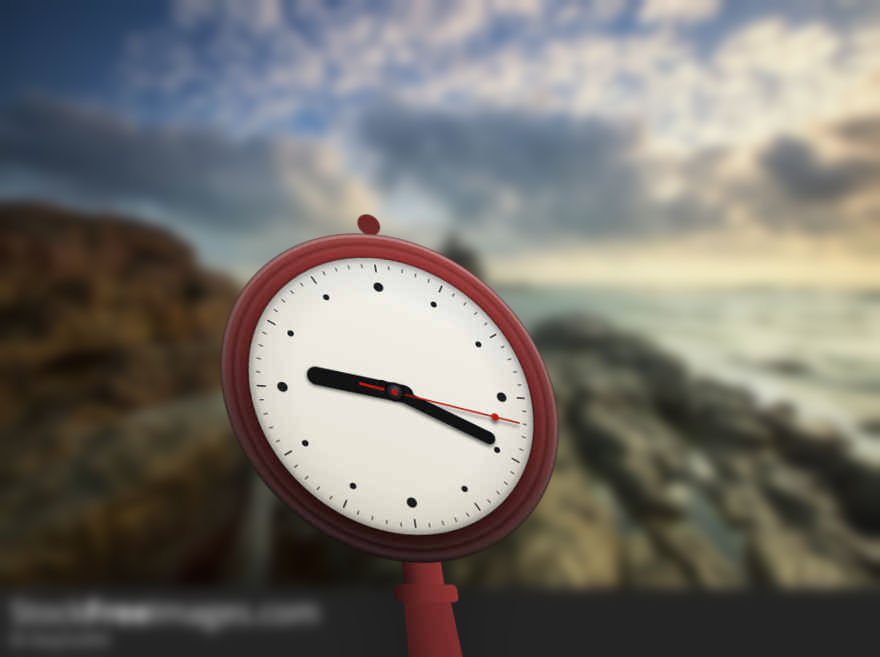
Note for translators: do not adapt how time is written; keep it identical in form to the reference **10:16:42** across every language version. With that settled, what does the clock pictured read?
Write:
**9:19:17**
